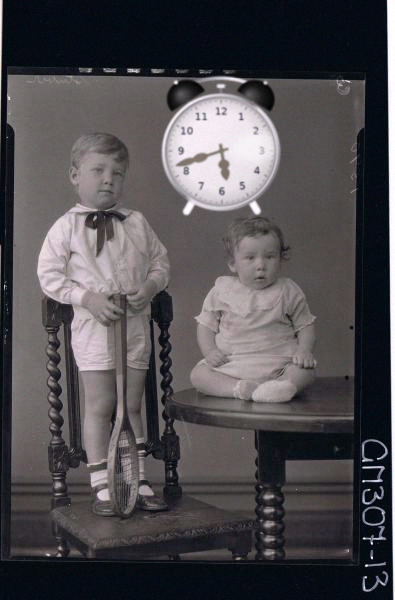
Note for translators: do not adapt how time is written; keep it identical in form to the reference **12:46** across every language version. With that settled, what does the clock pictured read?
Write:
**5:42**
